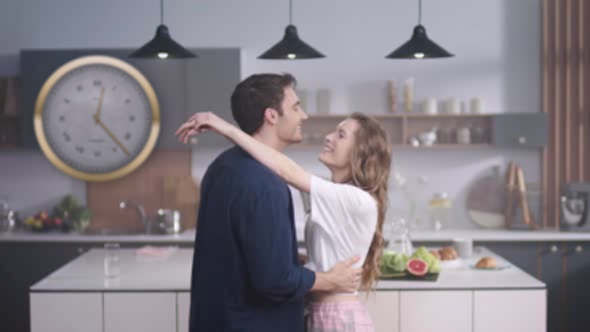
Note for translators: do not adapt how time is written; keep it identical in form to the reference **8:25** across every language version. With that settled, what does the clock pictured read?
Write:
**12:23**
